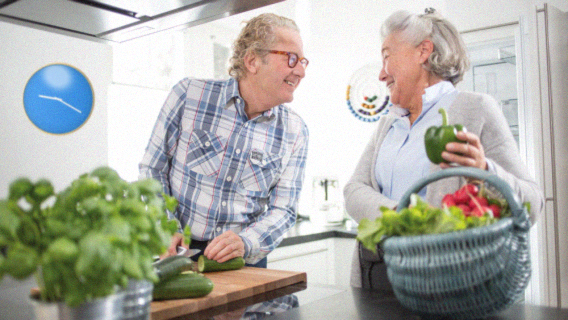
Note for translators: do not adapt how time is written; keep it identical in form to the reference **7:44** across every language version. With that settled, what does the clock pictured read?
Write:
**9:20**
